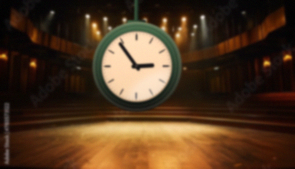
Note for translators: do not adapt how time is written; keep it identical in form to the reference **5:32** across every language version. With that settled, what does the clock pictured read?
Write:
**2:54**
